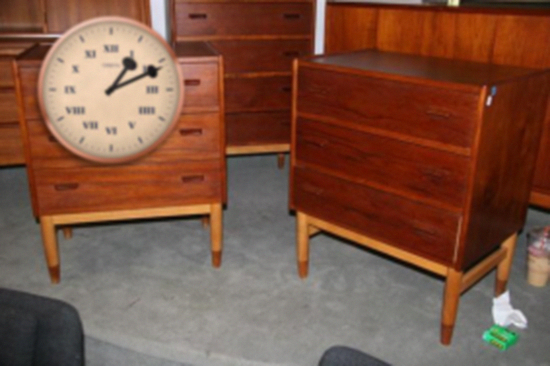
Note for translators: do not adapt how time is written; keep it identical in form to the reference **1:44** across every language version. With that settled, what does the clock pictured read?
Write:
**1:11**
